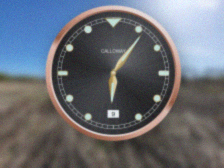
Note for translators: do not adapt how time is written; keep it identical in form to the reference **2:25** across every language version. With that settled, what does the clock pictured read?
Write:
**6:06**
